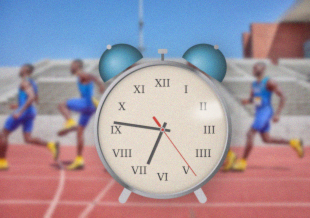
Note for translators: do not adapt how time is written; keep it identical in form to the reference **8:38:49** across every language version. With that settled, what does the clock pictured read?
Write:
**6:46:24**
